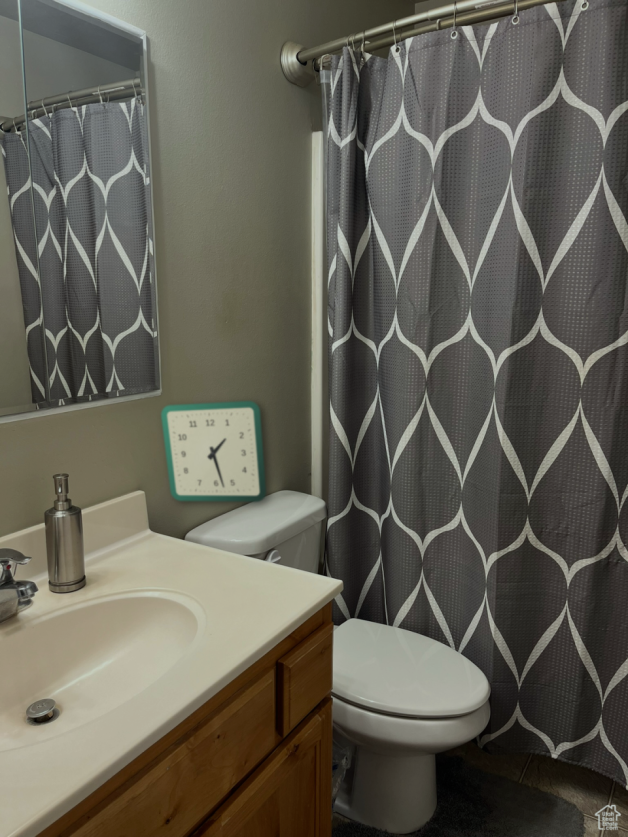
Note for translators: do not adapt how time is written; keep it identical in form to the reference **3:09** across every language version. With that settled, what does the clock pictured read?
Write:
**1:28**
